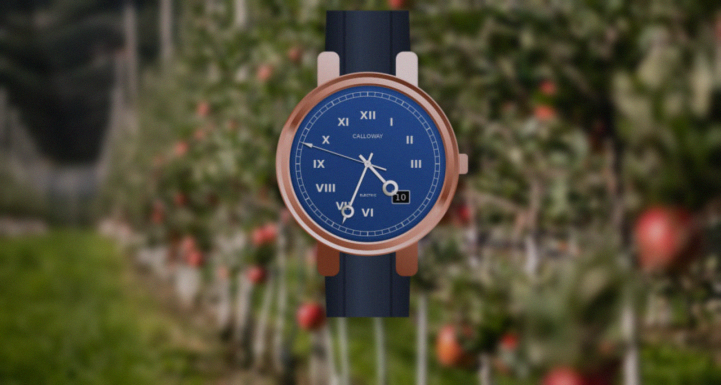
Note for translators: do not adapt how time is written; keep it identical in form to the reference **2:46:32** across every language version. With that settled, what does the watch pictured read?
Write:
**4:33:48**
